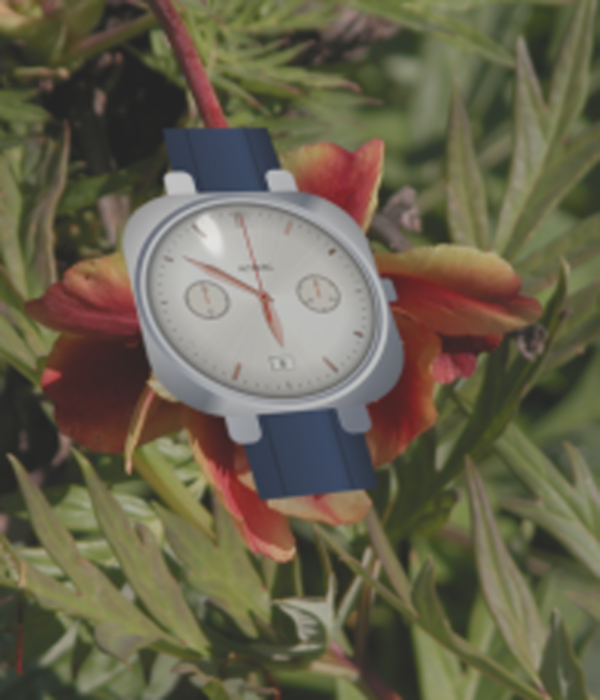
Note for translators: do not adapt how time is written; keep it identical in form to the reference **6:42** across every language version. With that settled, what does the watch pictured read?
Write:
**5:51**
